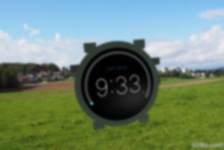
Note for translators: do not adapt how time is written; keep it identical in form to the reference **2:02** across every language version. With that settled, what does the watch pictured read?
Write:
**9:33**
